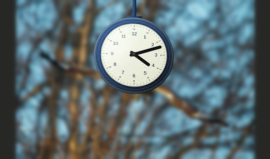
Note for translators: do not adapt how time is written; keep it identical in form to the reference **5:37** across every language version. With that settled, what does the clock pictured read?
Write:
**4:12**
